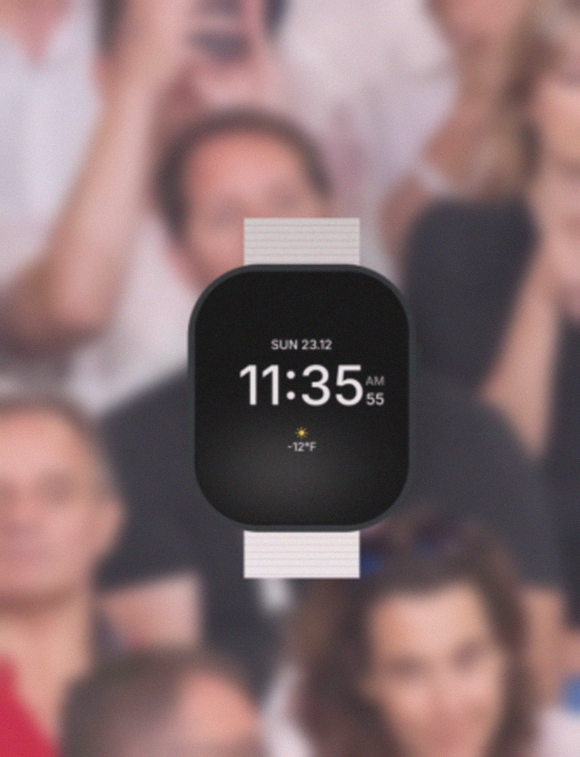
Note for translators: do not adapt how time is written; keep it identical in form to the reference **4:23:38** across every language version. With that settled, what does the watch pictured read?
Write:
**11:35:55**
